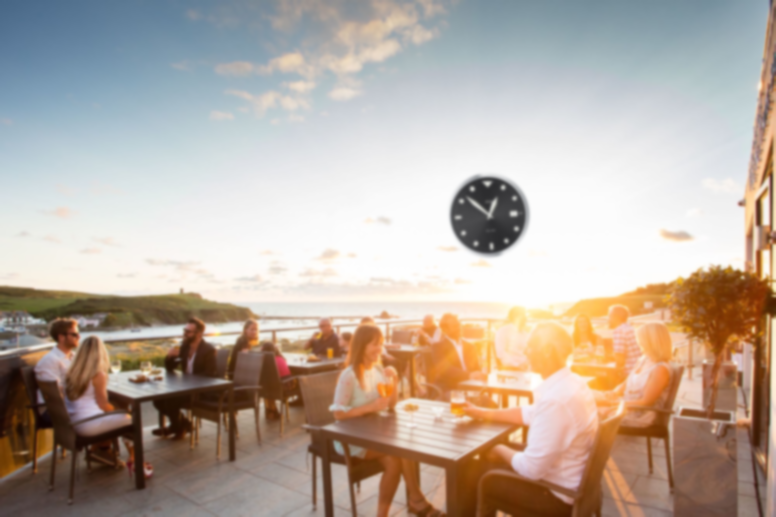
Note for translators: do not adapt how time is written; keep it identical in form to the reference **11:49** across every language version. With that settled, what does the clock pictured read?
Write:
**12:52**
